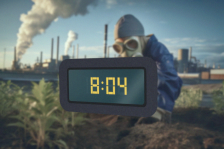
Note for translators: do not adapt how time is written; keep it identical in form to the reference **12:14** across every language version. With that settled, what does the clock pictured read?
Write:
**8:04**
